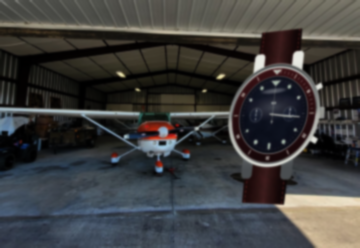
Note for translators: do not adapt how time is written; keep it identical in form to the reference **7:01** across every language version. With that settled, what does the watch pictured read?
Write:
**3:16**
